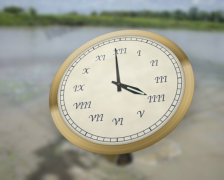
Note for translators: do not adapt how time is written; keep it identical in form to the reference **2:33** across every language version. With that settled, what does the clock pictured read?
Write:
**3:59**
